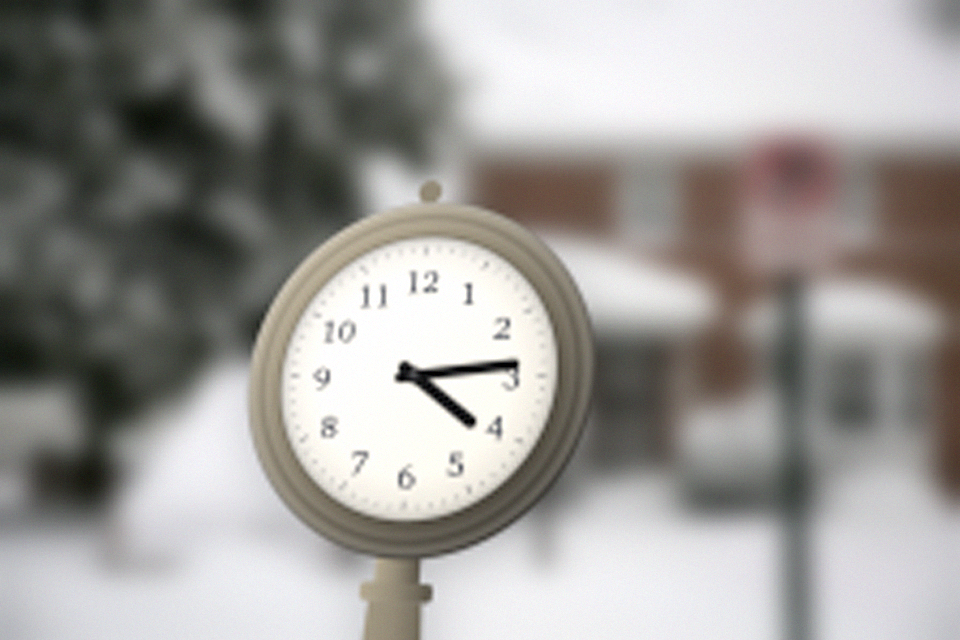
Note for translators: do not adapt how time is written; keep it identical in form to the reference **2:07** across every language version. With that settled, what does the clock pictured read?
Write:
**4:14**
